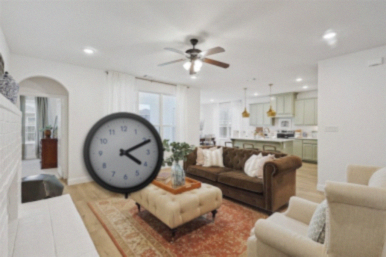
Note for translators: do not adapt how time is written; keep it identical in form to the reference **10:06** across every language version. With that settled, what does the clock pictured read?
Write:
**4:11**
